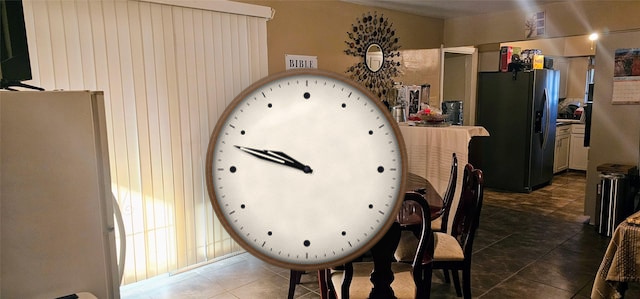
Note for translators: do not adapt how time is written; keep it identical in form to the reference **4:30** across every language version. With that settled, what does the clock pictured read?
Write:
**9:48**
